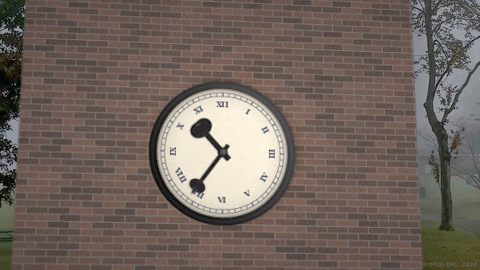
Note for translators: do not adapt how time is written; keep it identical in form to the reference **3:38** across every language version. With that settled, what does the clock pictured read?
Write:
**10:36**
